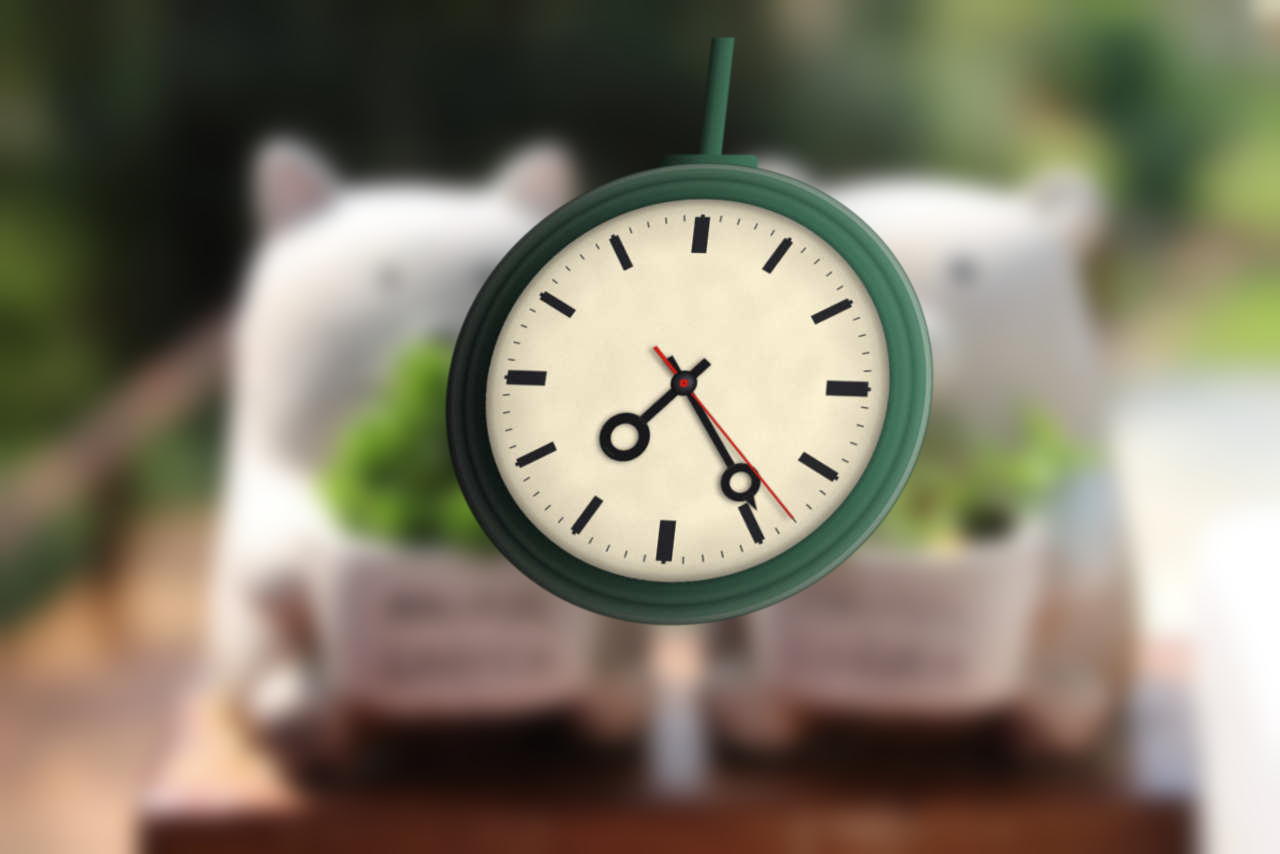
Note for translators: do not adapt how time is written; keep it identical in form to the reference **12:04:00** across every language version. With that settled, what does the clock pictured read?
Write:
**7:24:23**
